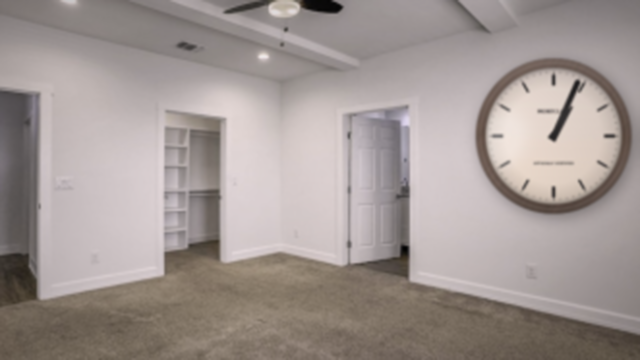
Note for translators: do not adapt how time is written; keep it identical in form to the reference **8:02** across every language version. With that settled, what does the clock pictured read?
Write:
**1:04**
